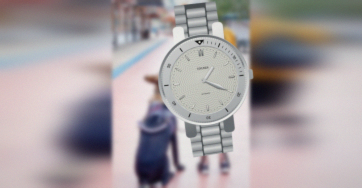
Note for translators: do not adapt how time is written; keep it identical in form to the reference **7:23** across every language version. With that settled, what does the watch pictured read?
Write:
**1:20**
